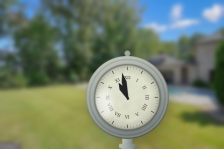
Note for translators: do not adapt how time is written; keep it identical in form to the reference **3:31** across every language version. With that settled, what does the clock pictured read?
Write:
**10:58**
